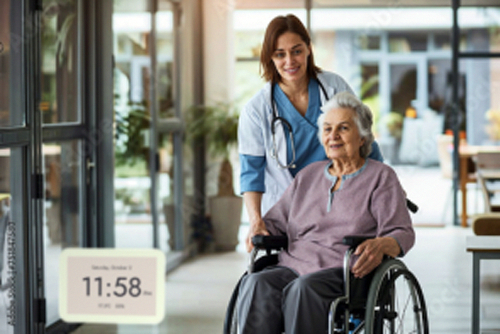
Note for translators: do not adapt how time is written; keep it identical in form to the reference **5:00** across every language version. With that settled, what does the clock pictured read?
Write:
**11:58**
